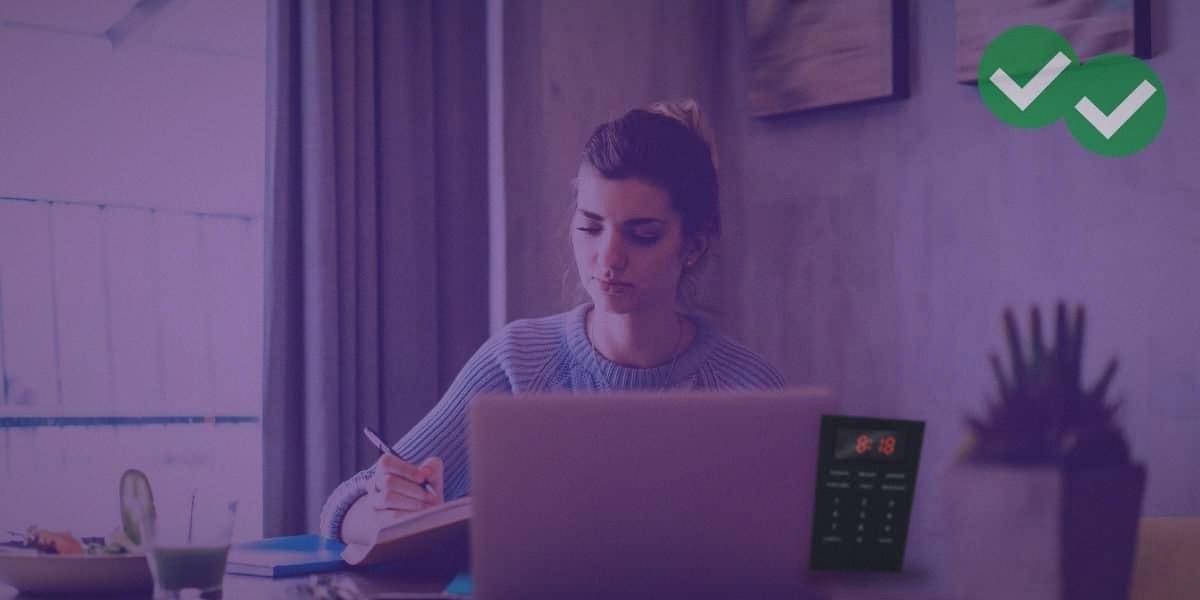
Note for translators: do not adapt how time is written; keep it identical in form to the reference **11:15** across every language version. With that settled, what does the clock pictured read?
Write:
**8:18**
